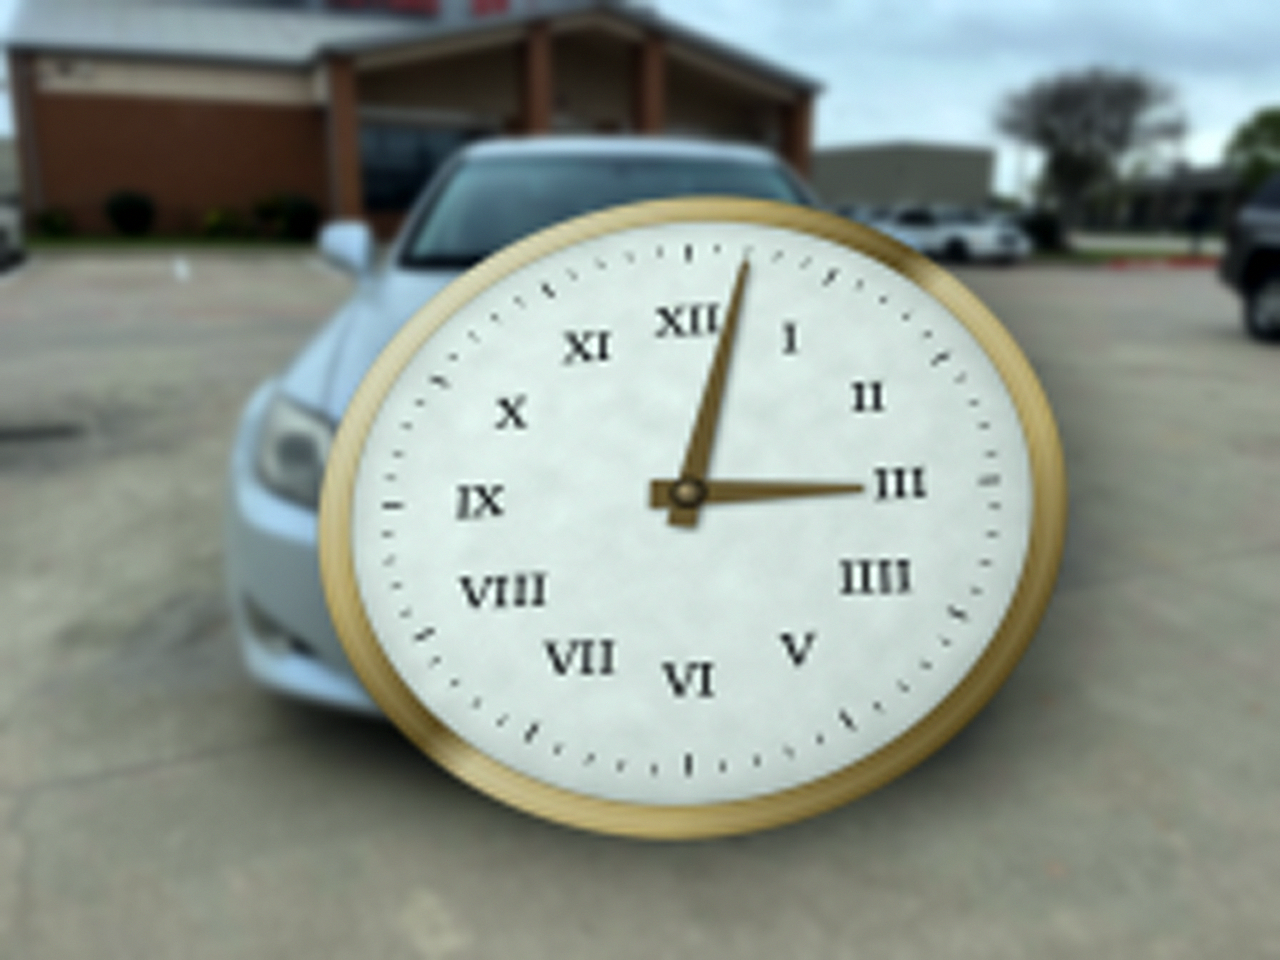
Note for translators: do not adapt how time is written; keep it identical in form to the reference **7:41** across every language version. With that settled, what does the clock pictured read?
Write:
**3:02**
